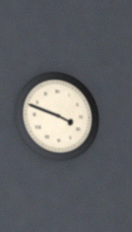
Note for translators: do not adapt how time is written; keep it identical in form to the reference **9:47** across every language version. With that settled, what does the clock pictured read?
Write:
**3:48**
